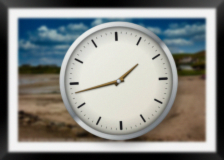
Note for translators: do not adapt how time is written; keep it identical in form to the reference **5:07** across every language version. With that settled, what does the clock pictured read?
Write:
**1:43**
